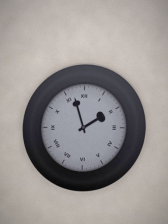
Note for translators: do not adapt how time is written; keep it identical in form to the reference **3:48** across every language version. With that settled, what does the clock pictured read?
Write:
**1:57**
